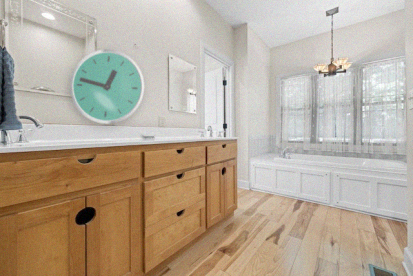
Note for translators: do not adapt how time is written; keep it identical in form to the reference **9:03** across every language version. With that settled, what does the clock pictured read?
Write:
**12:47**
